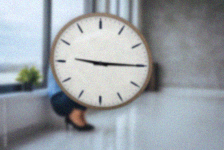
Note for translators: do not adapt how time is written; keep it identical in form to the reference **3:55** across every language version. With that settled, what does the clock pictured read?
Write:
**9:15**
